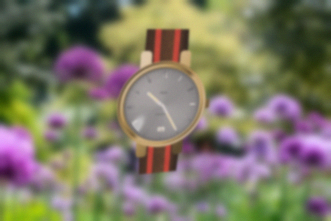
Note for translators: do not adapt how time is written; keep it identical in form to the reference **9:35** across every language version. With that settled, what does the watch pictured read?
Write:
**10:25**
